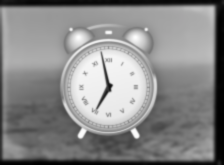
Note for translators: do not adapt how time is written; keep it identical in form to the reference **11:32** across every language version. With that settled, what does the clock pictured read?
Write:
**6:58**
